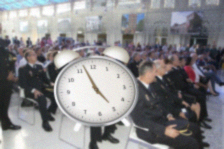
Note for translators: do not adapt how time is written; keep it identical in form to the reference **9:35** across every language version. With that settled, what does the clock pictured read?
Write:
**4:57**
